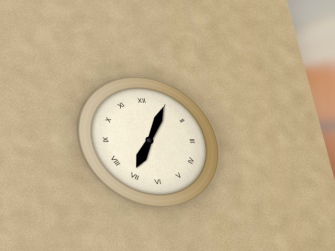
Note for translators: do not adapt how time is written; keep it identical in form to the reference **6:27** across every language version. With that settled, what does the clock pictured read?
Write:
**7:05**
